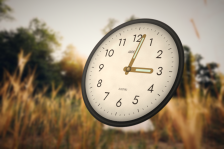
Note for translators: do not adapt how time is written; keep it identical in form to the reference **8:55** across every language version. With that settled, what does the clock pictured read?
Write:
**3:02**
